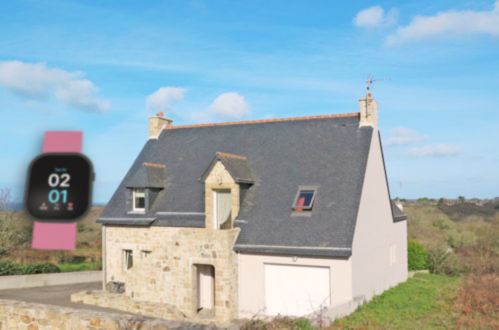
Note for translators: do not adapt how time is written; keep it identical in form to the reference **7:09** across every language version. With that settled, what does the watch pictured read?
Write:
**2:01**
